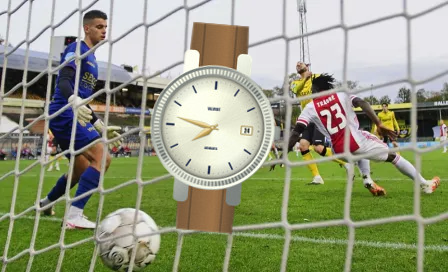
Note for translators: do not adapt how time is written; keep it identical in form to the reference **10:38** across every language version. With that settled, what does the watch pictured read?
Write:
**7:47**
